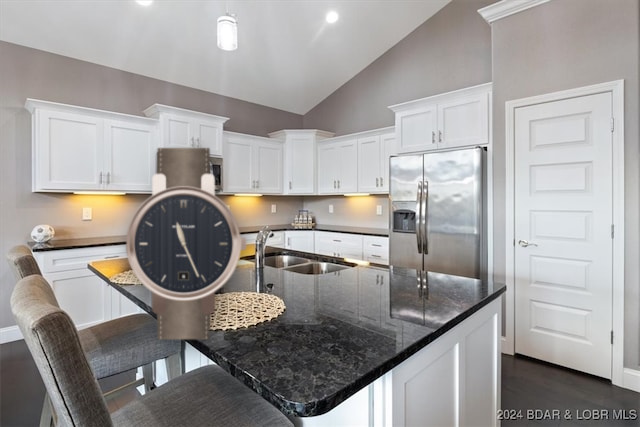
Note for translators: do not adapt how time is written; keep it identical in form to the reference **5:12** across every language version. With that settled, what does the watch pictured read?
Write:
**11:26**
